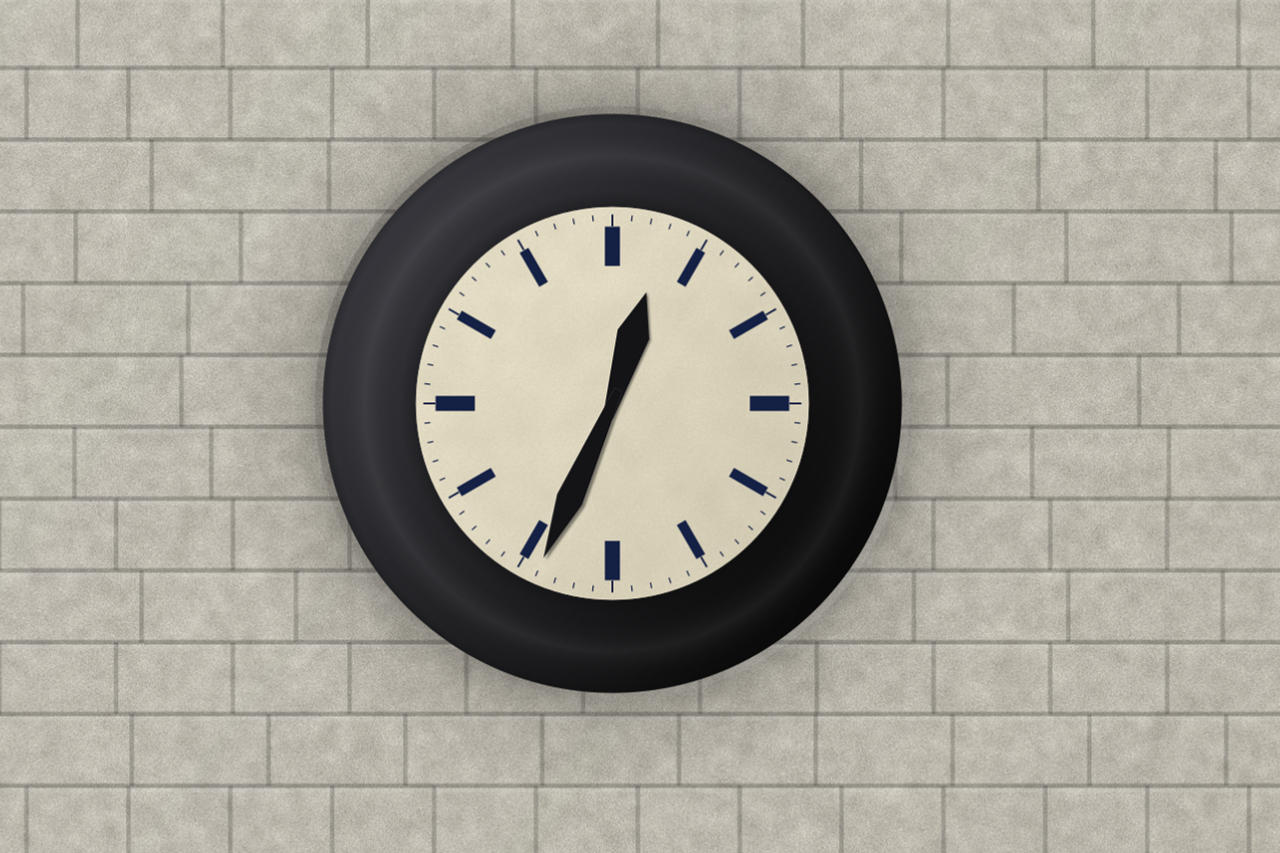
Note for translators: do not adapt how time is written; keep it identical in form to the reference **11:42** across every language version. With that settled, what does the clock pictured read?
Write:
**12:34**
